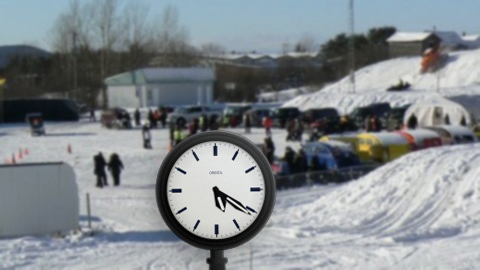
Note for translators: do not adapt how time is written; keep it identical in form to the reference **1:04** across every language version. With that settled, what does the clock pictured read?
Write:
**5:21**
